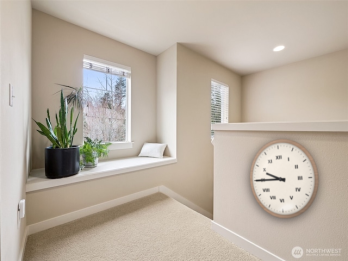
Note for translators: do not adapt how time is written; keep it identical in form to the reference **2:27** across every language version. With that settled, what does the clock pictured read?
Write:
**9:45**
